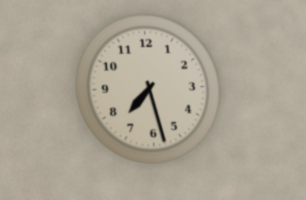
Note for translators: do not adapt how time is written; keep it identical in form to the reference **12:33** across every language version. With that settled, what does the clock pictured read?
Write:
**7:28**
